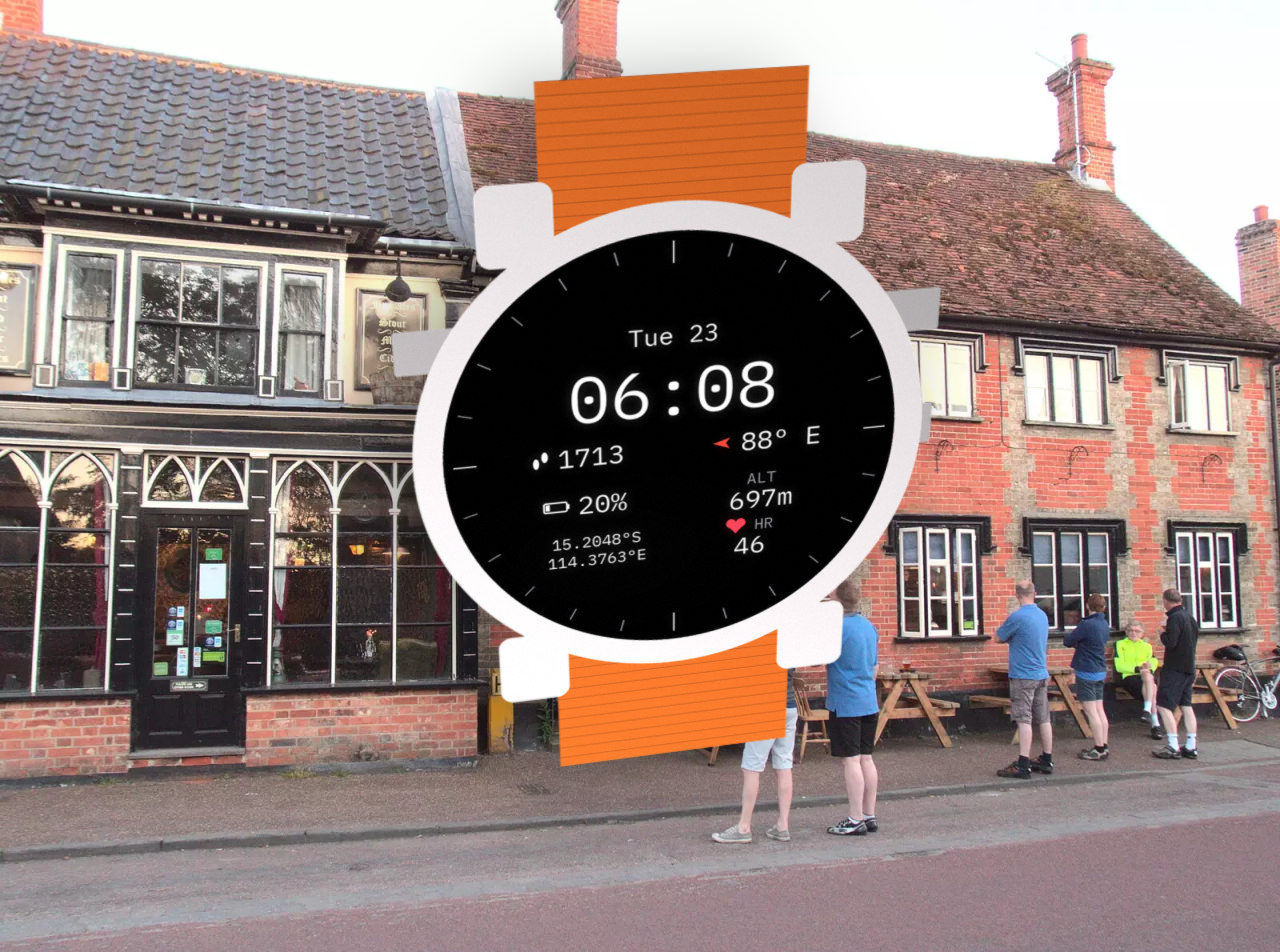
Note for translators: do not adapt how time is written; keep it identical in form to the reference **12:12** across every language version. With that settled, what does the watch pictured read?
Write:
**6:08**
